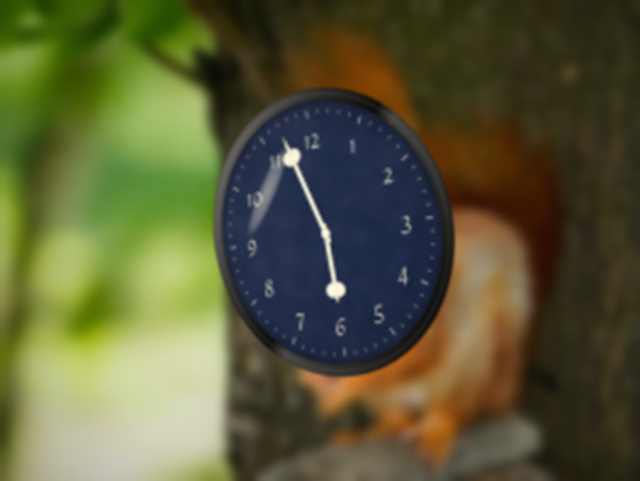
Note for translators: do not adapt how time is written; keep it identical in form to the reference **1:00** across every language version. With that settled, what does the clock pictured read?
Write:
**5:57**
